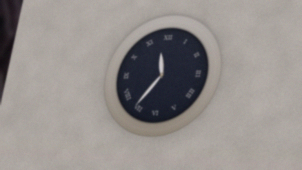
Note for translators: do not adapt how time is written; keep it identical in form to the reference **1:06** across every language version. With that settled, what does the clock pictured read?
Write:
**11:36**
